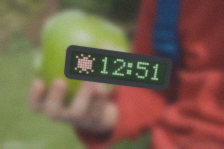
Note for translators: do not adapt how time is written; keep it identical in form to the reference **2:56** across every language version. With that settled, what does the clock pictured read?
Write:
**12:51**
